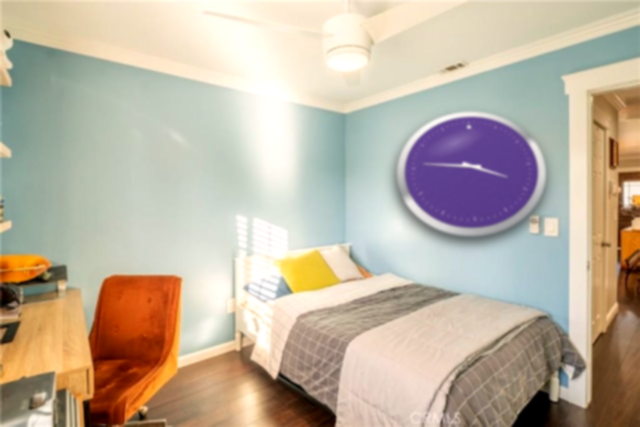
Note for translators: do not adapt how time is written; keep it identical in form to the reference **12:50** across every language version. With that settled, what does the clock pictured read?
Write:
**3:46**
